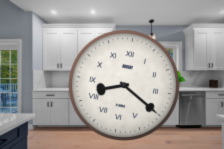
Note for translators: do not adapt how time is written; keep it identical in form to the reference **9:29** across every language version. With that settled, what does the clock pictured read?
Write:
**8:20**
